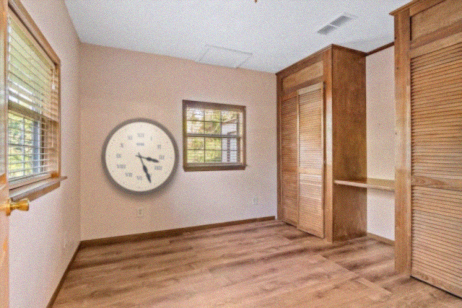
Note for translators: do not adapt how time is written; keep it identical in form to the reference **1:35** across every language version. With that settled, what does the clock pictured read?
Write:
**3:26**
